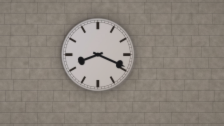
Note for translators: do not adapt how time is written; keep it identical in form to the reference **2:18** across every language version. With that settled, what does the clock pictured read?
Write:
**8:19**
